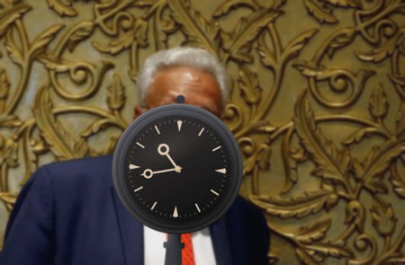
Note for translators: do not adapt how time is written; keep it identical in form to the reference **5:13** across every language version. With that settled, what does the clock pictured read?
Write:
**10:43**
